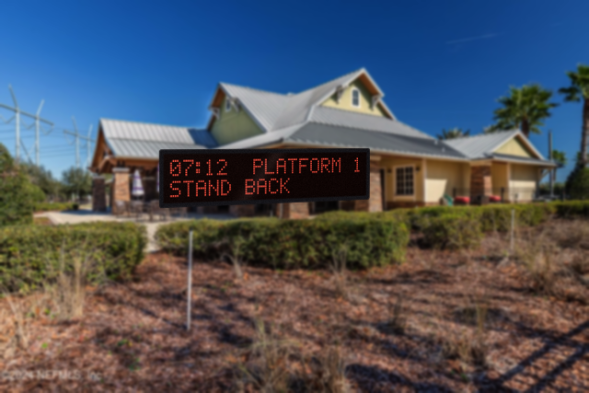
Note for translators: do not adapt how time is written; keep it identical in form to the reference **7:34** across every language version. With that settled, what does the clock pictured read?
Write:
**7:12**
